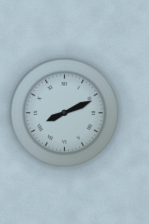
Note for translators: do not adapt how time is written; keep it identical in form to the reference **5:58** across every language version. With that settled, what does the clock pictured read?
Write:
**8:11**
